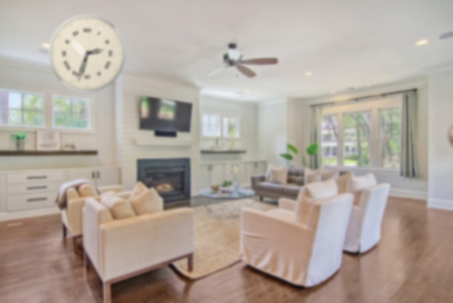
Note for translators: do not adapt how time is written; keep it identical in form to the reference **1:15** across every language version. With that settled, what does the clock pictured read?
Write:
**2:33**
